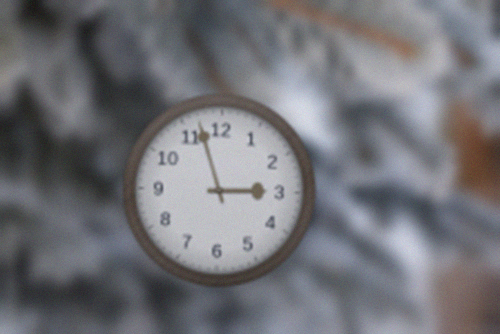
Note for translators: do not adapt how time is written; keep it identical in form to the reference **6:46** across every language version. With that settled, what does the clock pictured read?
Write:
**2:57**
